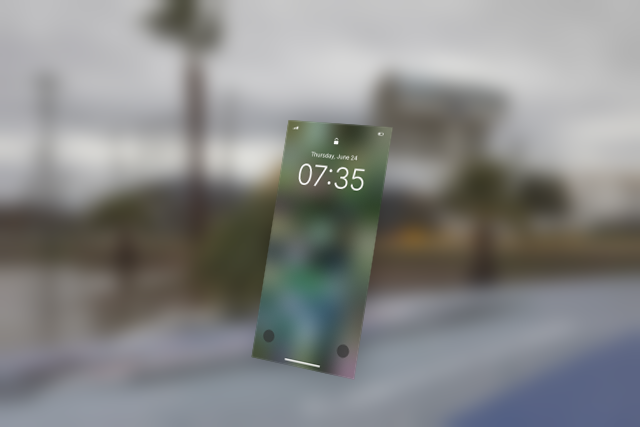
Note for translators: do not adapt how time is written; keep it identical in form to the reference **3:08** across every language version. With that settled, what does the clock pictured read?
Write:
**7:35**
